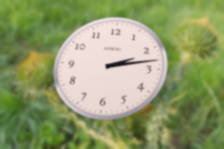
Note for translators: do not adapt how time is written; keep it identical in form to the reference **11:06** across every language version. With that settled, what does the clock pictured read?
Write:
**2:13**
